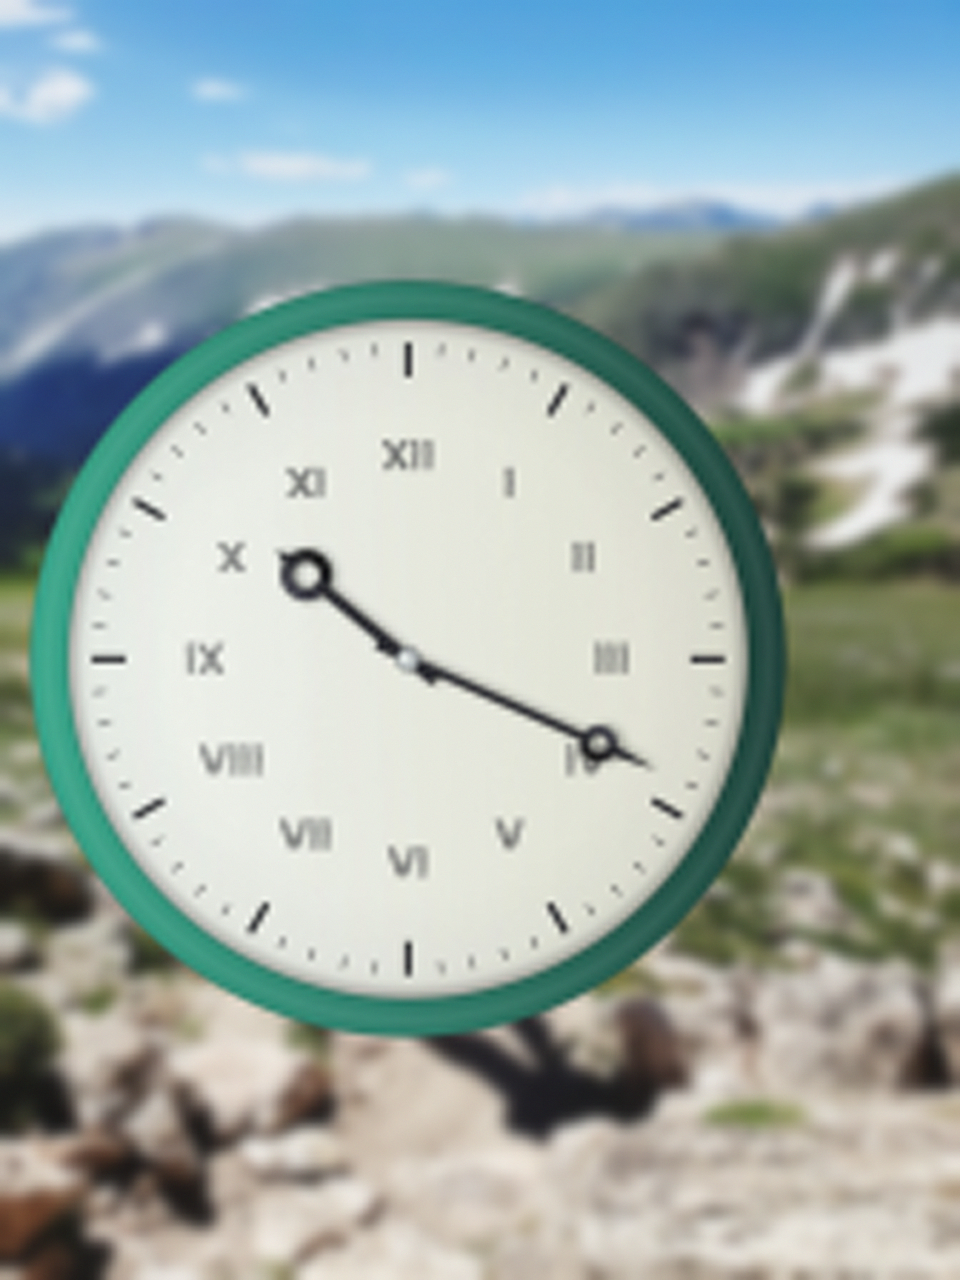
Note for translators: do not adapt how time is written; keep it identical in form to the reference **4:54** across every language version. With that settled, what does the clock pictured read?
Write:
**10:19**
